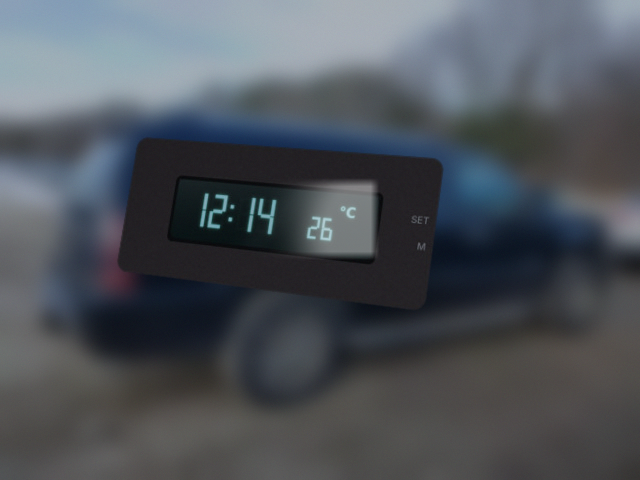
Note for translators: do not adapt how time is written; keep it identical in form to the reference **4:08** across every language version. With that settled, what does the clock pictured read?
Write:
**12:14**
